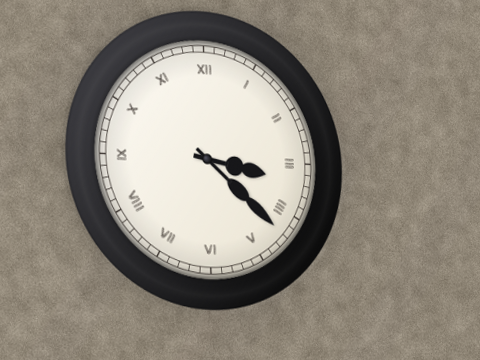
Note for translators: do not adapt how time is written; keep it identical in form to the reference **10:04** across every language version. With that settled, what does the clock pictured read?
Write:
**3:22**
